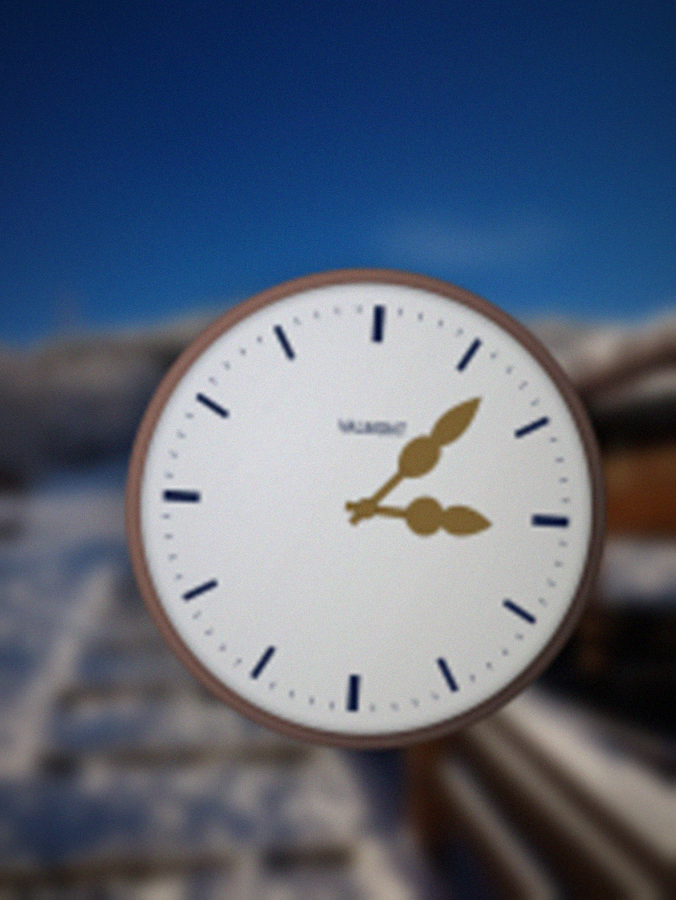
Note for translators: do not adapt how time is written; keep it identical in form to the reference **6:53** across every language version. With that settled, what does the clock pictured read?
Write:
**3:07**
